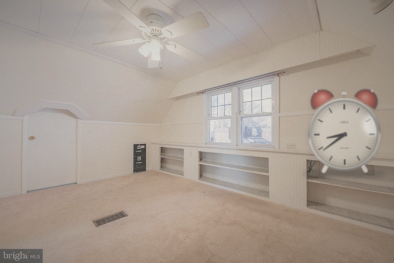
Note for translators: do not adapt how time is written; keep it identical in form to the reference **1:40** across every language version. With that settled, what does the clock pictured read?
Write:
**8:39**
